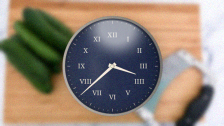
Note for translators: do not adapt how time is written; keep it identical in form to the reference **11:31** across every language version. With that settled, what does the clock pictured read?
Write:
**3:38**
